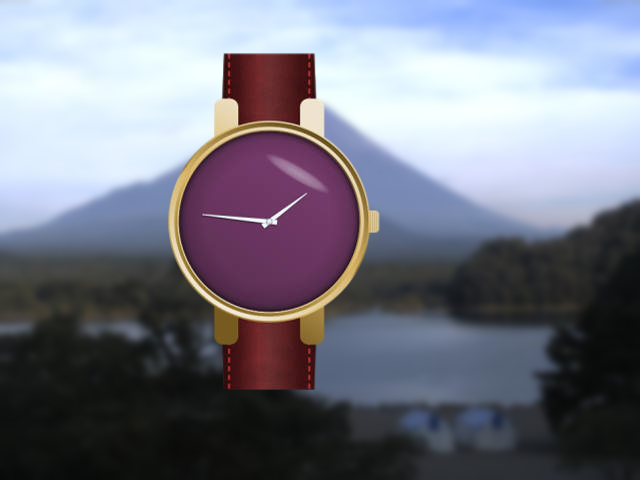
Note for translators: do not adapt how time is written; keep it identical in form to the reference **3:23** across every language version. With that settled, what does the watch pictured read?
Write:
**1:46**
